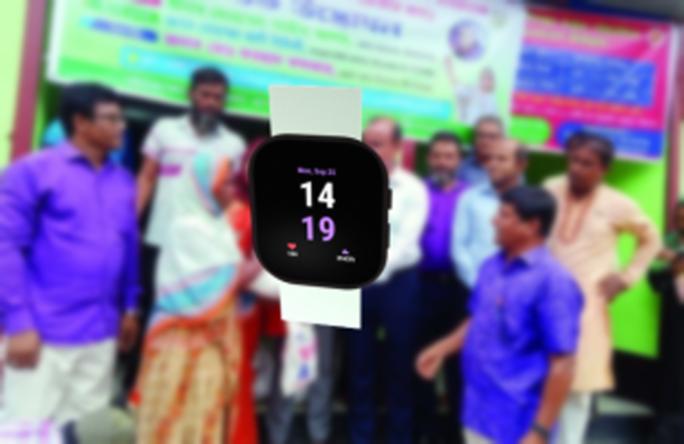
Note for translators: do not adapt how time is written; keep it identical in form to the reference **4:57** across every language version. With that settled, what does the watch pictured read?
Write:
**14:19**
